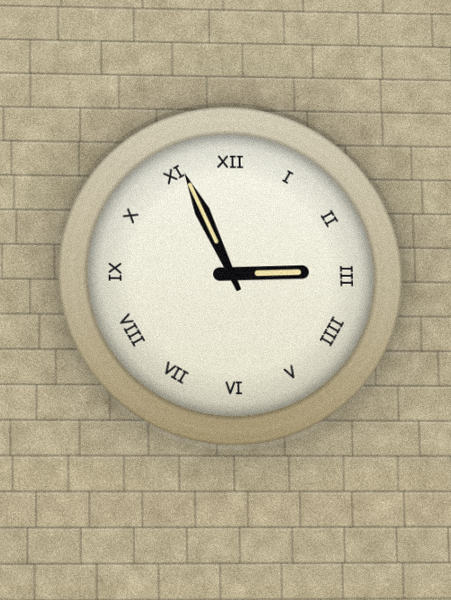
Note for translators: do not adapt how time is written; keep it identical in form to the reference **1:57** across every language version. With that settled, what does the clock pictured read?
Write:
**2:56**
